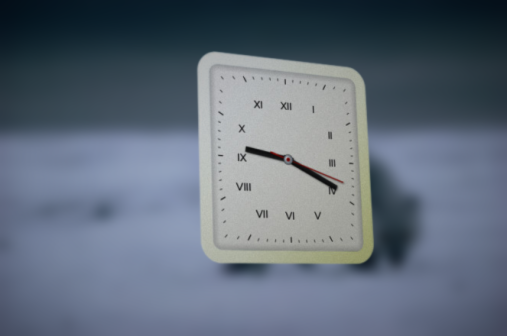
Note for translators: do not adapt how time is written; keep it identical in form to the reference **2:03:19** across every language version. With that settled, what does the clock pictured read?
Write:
**9:19:18**
